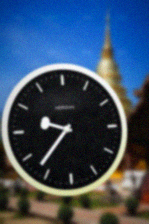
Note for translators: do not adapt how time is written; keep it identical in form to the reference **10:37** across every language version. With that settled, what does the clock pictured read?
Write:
**9:37**
